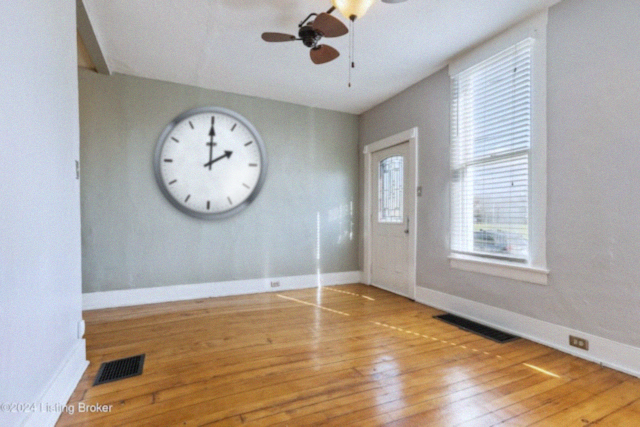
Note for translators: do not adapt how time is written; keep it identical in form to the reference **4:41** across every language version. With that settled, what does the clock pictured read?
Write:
**2:00**
